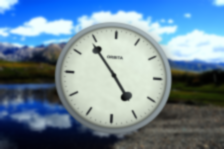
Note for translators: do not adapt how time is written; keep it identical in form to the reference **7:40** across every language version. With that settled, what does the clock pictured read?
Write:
**4:54**
